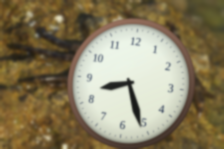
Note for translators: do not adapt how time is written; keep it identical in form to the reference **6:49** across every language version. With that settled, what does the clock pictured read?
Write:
**8:26**
